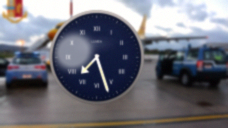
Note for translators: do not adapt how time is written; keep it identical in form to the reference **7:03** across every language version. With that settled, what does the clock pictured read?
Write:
**7:27**
